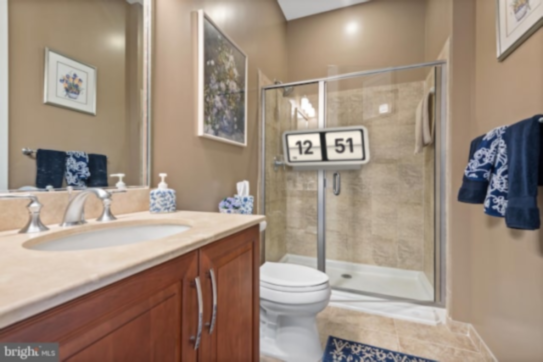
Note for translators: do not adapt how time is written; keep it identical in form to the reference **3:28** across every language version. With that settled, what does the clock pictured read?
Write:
**12:51**
